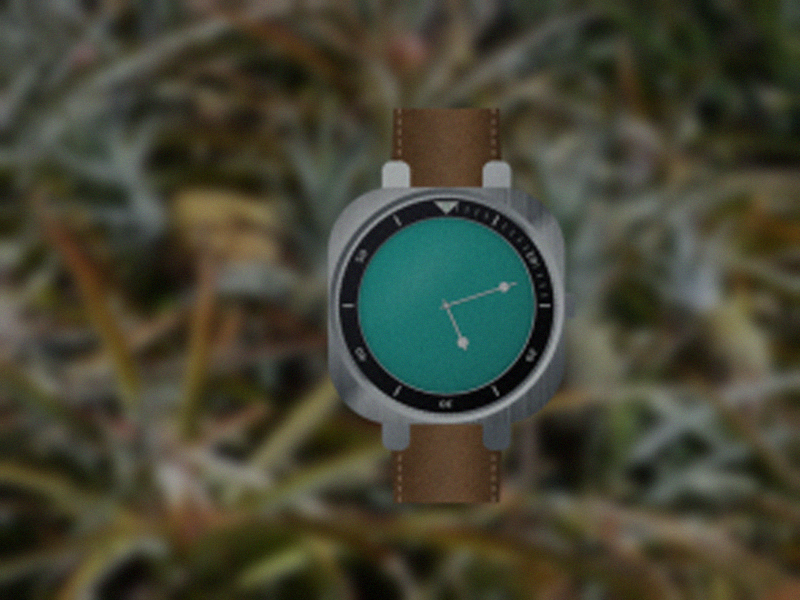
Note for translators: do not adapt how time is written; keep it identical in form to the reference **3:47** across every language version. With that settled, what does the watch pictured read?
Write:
**5:12**
